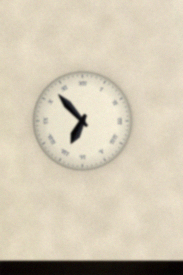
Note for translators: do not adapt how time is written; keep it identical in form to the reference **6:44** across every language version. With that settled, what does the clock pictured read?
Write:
**6:53**
